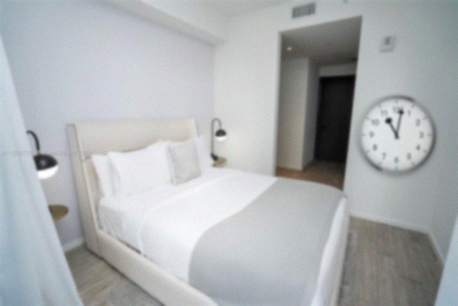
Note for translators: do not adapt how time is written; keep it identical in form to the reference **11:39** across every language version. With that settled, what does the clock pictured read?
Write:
**11:02**
